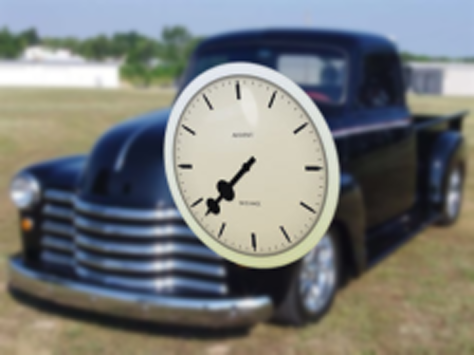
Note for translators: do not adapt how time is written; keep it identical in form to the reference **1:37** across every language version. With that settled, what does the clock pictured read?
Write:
**7:38**
